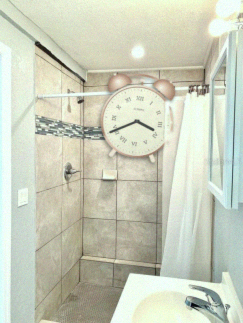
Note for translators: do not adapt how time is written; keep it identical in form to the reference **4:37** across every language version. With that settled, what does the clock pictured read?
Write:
**3:40**
